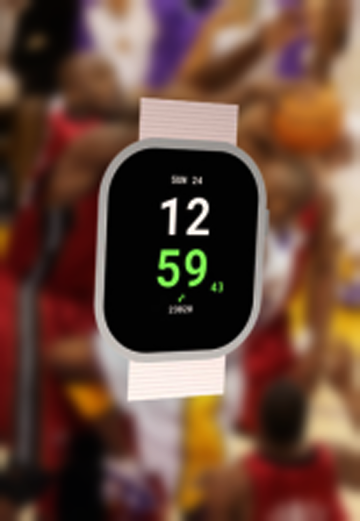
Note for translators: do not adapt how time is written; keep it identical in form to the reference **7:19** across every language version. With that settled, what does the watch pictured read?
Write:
**12:59**
